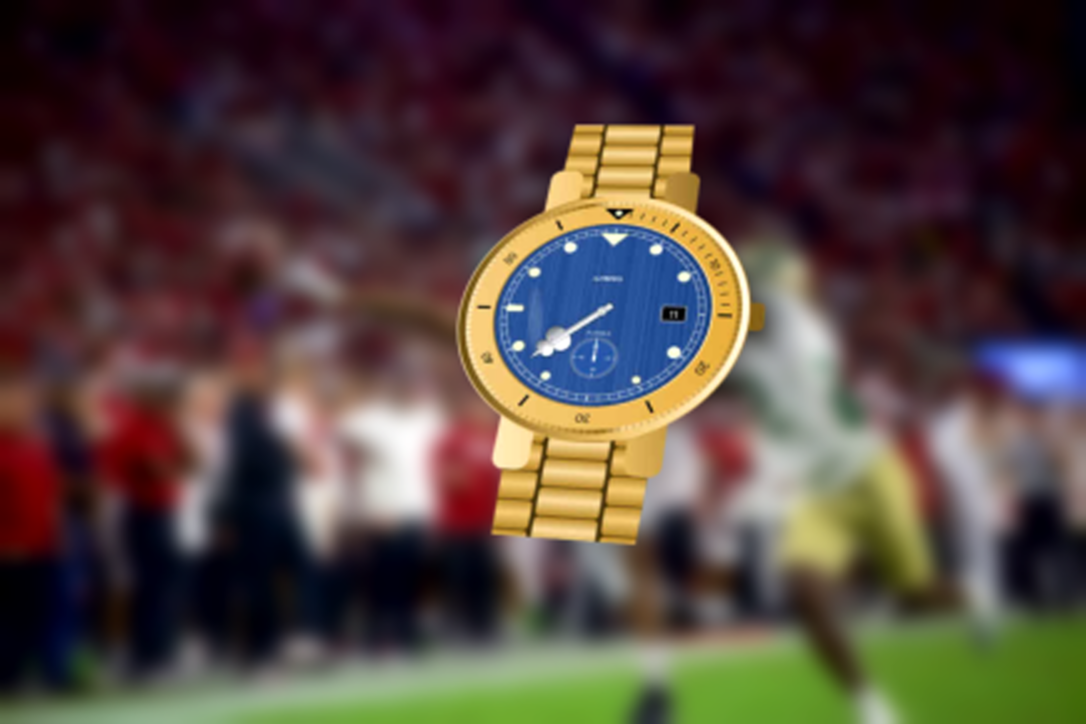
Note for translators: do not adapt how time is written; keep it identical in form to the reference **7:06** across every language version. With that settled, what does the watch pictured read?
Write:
**7:38**
